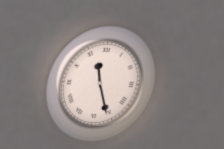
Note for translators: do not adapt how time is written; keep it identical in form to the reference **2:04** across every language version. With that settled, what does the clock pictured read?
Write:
**11:26**
